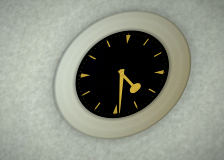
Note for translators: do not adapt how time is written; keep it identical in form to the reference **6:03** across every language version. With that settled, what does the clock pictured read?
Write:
**4:29**
